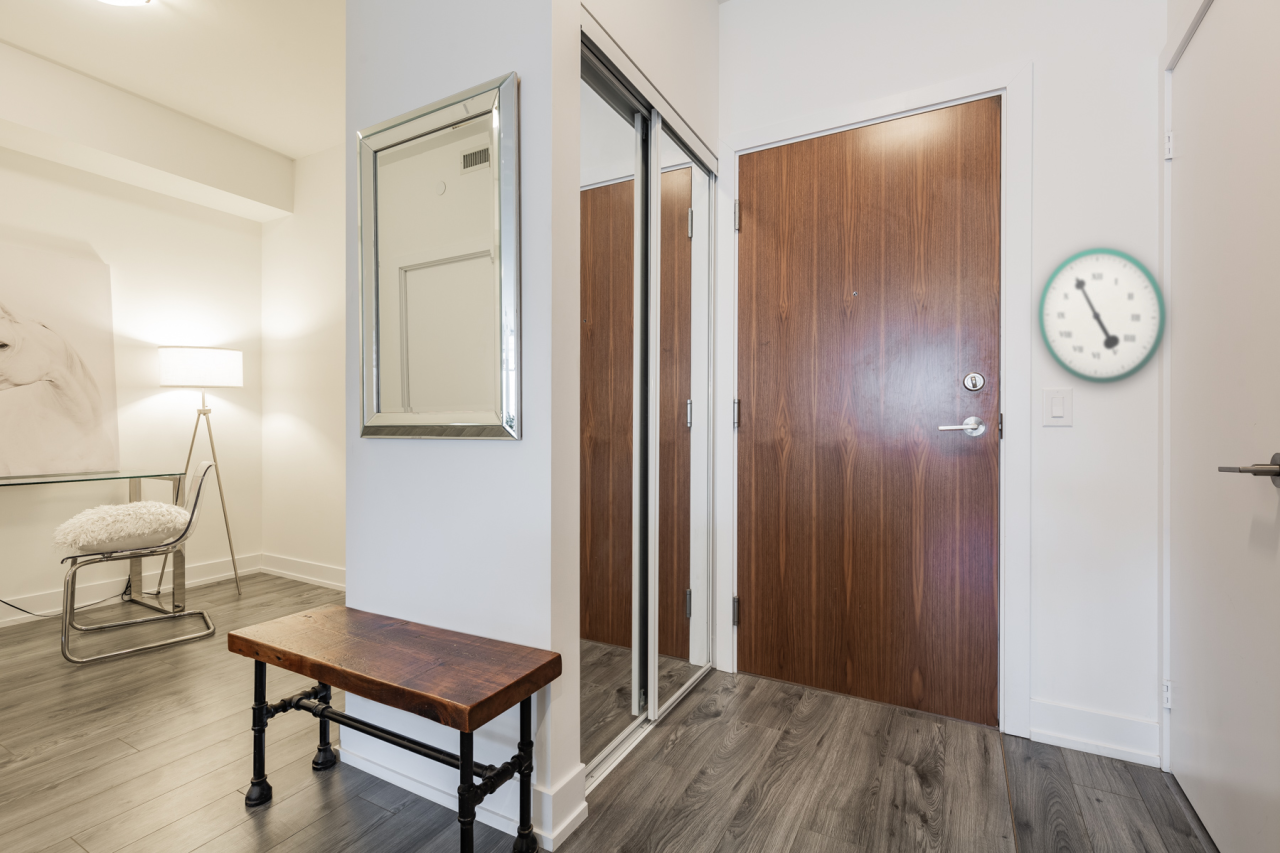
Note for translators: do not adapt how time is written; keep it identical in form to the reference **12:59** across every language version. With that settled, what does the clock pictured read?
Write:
**4:55**
